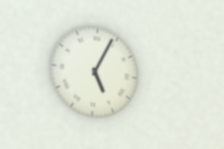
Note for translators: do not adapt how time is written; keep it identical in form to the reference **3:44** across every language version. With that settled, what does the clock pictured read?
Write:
**5:04**
